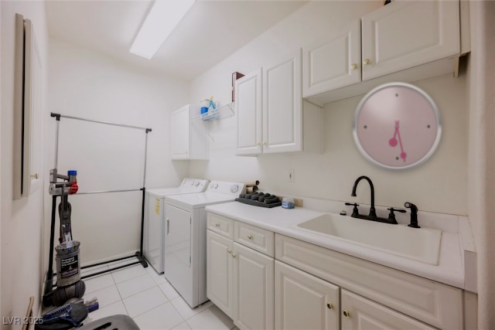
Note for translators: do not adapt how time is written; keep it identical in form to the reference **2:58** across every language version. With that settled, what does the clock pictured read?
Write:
**6:28**
